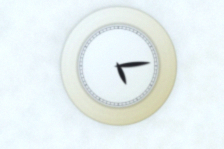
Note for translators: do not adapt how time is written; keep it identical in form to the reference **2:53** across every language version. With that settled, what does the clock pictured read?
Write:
**5:14**
